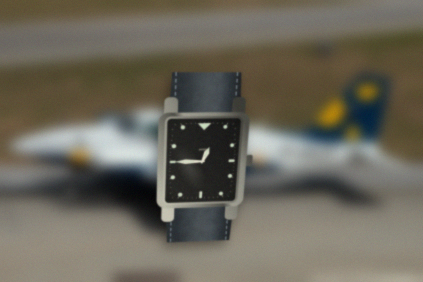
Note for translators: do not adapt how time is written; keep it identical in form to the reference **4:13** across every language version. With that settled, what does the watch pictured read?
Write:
**12:45**
